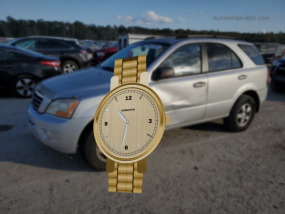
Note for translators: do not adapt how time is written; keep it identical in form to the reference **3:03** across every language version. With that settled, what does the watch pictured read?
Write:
**10:32**
